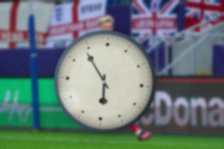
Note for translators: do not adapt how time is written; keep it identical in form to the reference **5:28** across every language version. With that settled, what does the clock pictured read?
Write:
**5:54**
